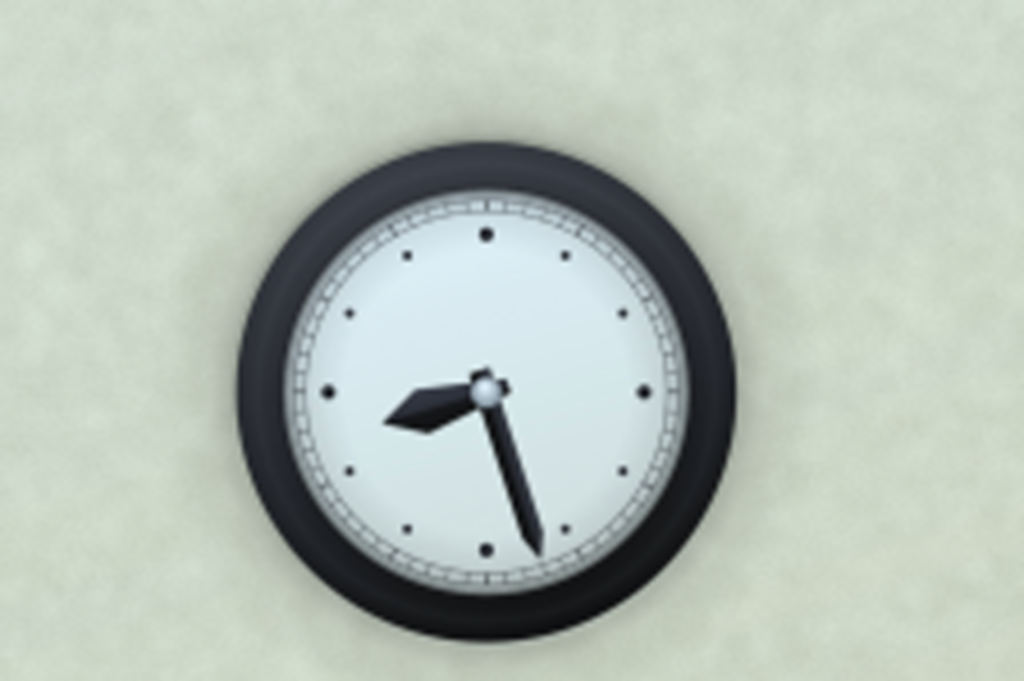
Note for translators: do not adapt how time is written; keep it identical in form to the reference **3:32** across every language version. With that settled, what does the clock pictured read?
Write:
**8:27**
